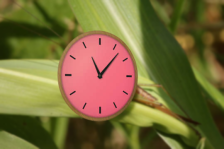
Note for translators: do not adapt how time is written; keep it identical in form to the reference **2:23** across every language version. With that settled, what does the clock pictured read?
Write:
**11:07**
